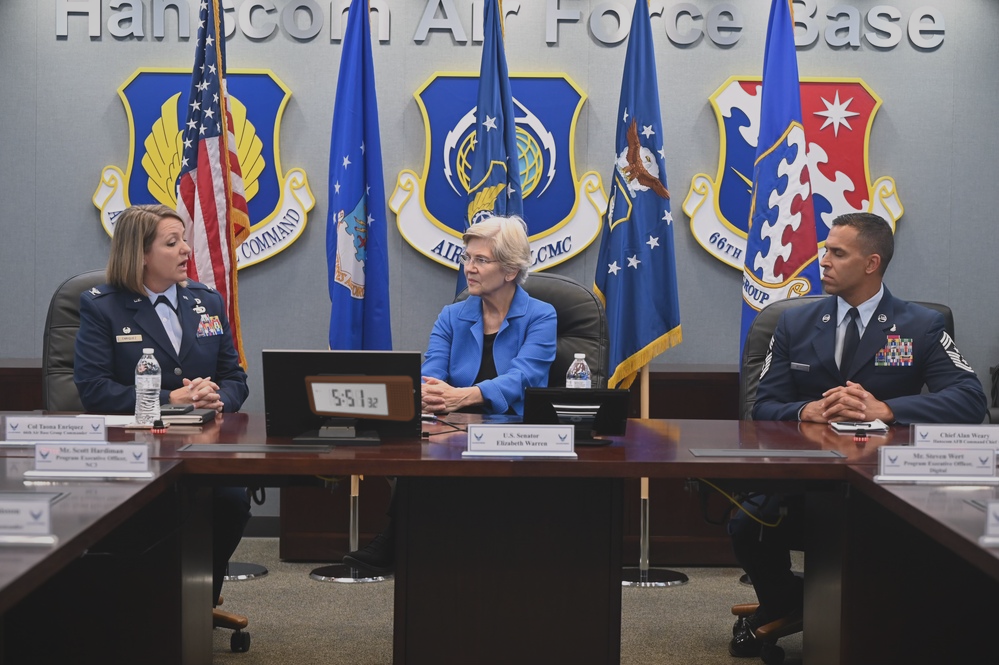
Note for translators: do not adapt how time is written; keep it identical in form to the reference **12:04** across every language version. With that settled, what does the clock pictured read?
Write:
**5:51**
